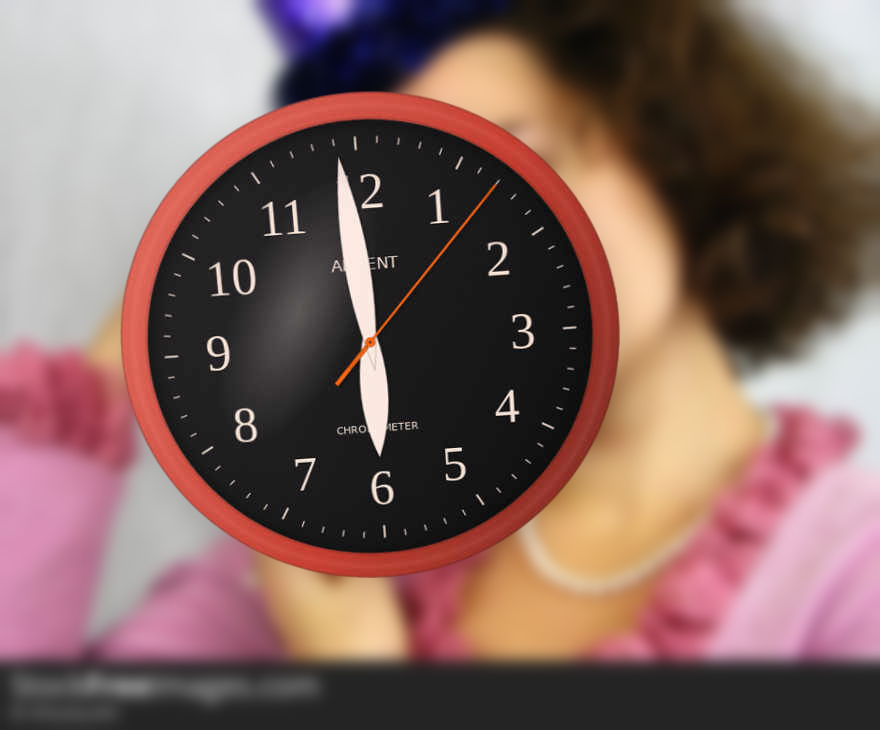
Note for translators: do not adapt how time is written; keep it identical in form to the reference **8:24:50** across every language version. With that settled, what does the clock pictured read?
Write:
**5:59:07**
